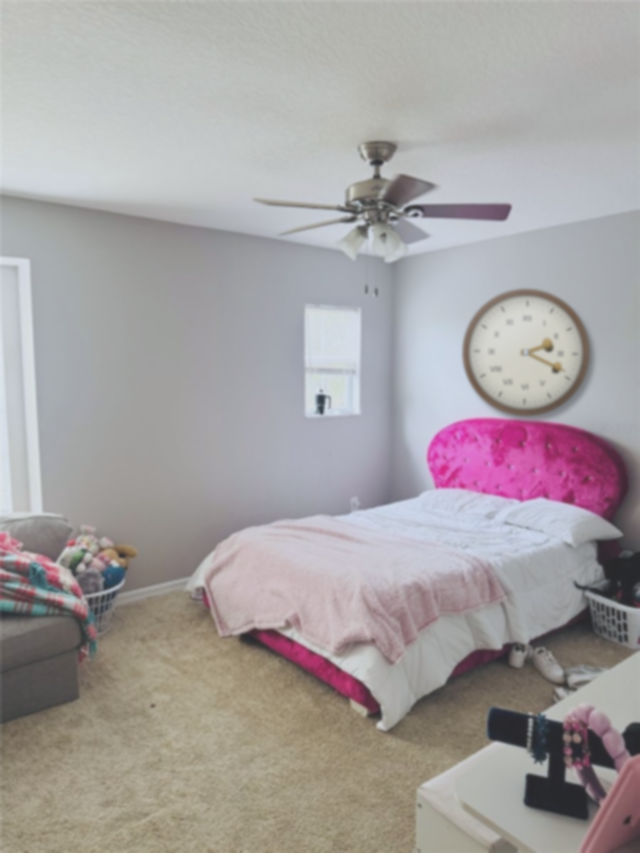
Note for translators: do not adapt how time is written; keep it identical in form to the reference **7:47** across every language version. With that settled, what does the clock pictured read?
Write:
**2:19**
